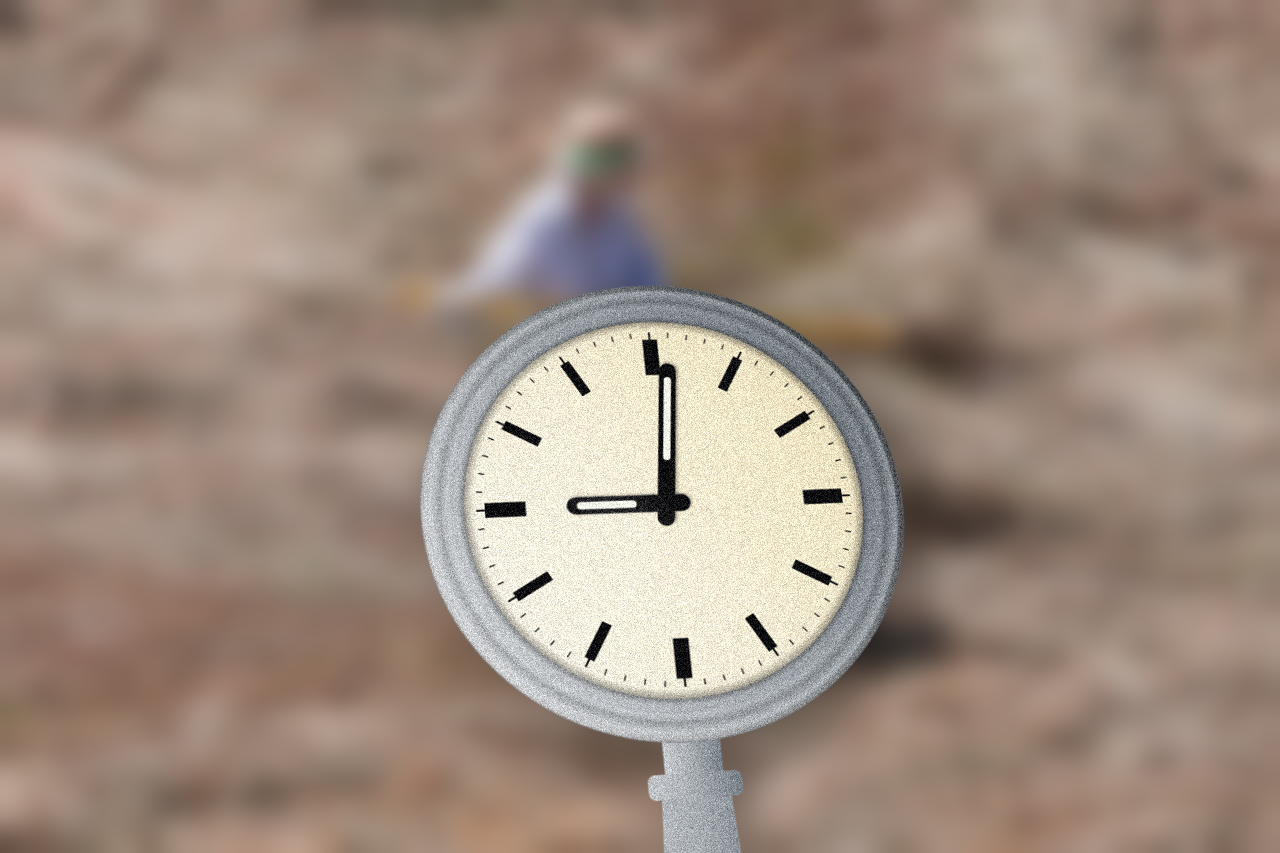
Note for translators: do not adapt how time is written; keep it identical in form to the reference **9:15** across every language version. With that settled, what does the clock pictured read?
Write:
**9:01**
